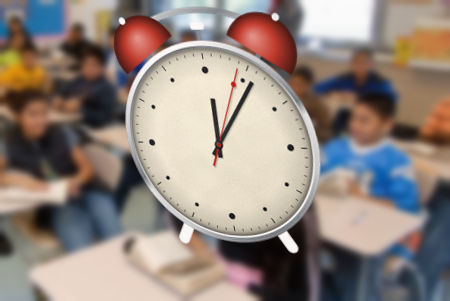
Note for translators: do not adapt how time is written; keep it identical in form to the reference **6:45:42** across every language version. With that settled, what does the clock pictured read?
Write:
**12:06:04**
